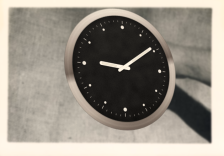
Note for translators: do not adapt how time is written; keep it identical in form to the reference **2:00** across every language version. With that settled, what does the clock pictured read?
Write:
**9:09**
